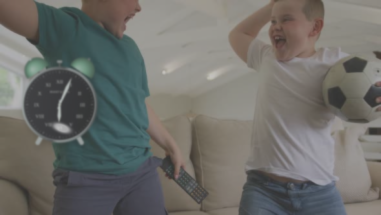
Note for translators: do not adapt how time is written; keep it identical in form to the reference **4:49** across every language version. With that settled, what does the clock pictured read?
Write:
**6:04**
